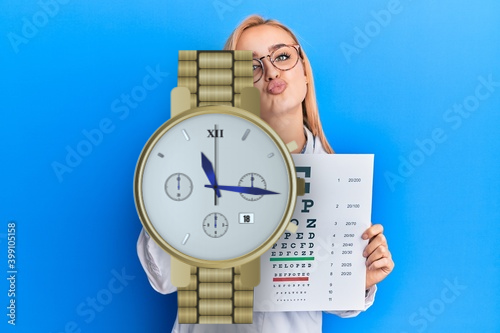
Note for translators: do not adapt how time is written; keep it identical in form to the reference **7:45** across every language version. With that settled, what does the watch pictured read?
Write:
**11:16**
